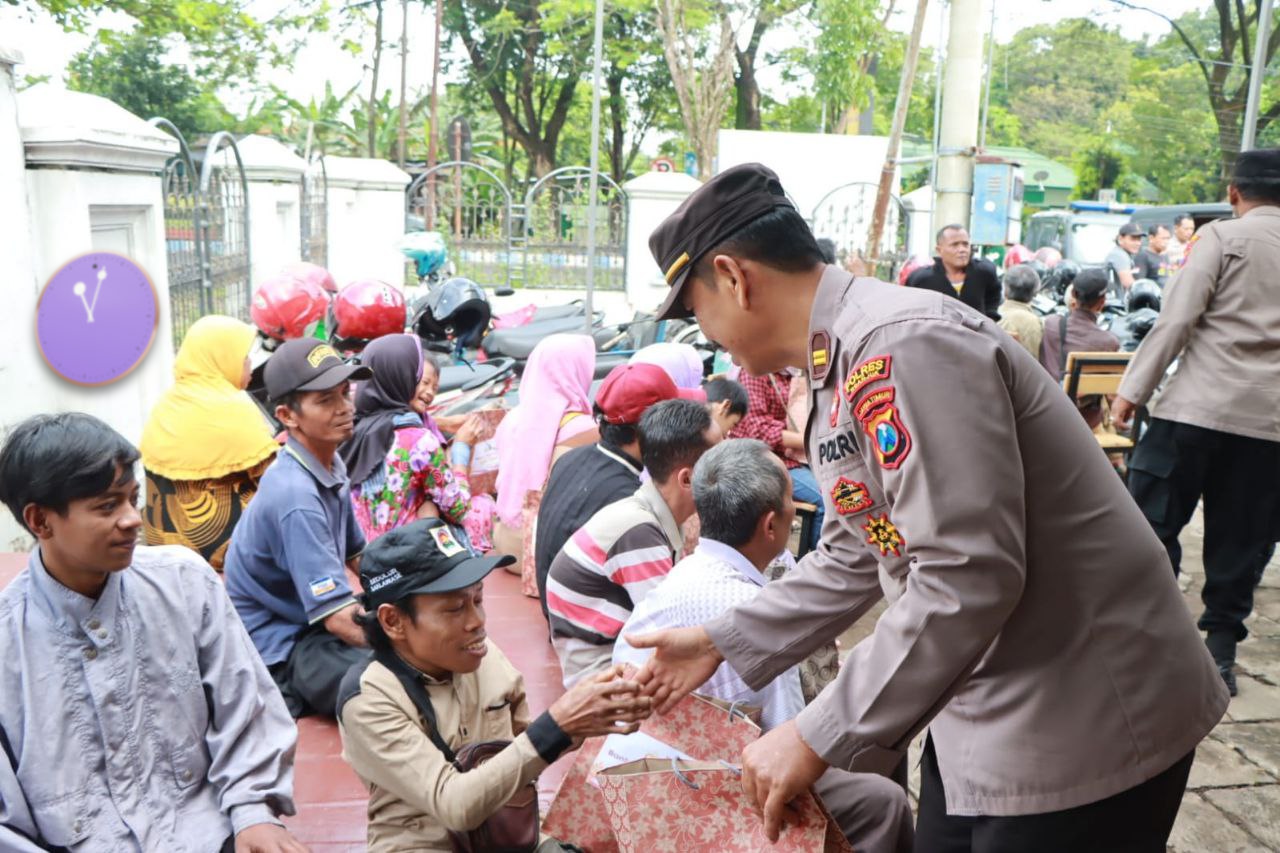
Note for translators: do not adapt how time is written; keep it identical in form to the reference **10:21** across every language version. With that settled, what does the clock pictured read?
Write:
**11:02**
